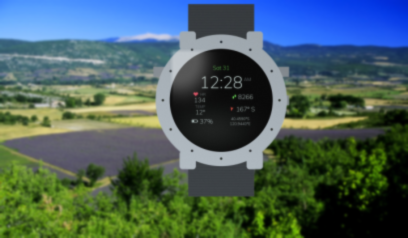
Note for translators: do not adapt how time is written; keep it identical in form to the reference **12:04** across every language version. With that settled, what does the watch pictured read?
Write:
**12:28**
